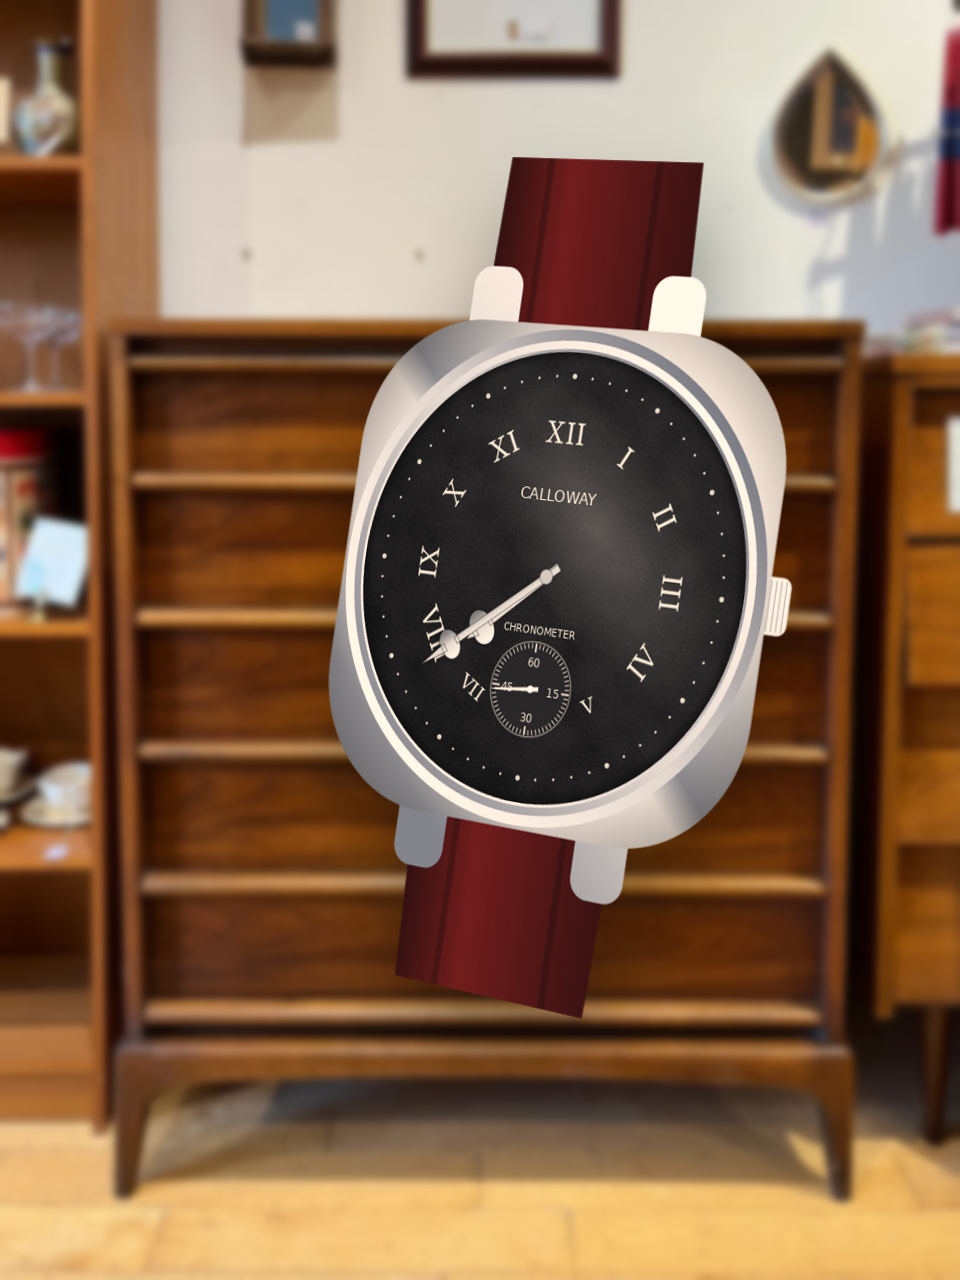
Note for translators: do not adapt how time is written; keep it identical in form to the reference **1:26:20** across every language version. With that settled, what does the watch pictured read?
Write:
**7:38:44**
